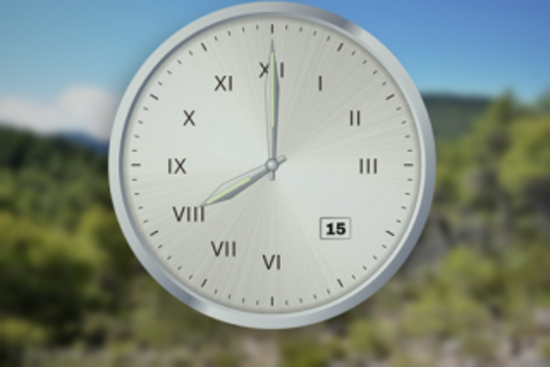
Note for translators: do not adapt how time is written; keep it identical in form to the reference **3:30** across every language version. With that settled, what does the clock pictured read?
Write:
**8:00**
